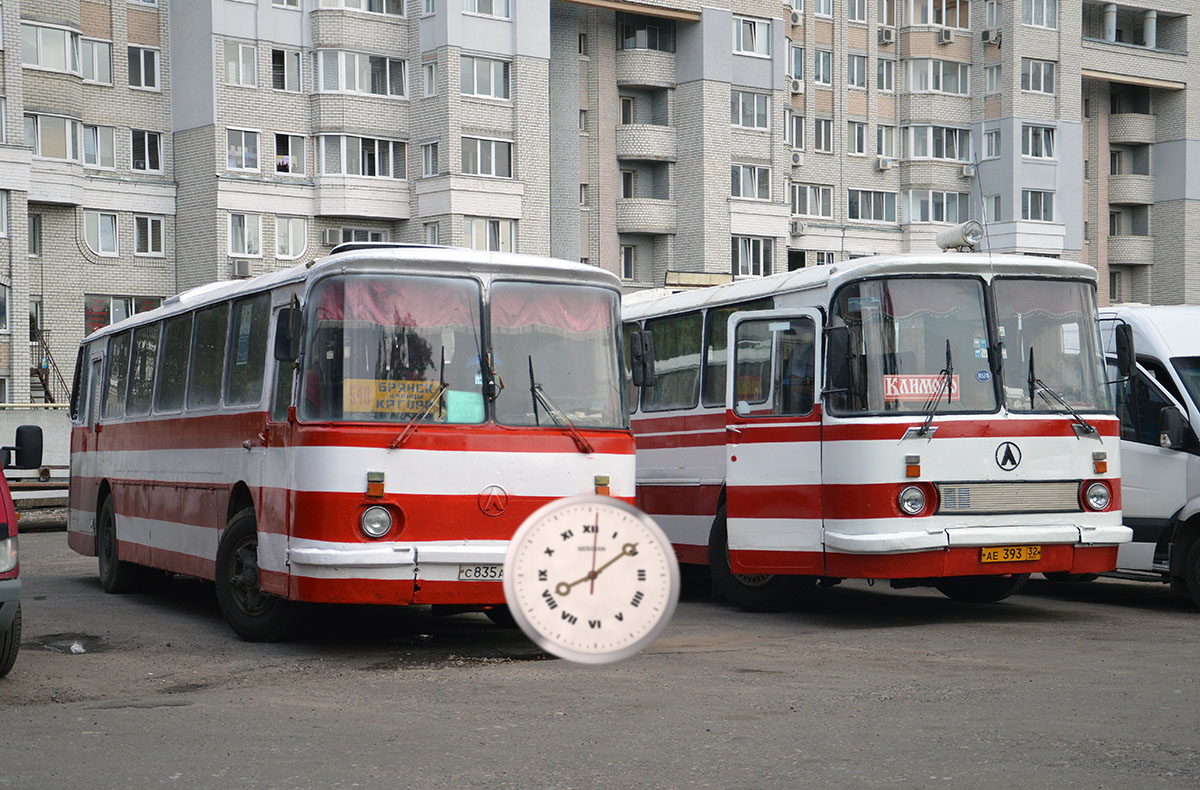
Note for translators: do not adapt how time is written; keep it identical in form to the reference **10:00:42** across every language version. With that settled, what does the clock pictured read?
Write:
**8:09:01**
